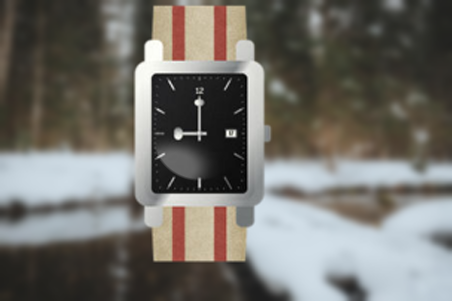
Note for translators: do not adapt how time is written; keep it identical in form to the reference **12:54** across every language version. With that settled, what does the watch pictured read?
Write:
**9:00**
